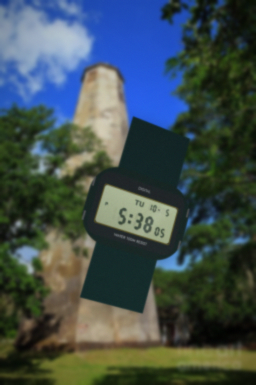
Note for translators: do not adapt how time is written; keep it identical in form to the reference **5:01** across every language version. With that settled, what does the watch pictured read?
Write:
**5:38**
